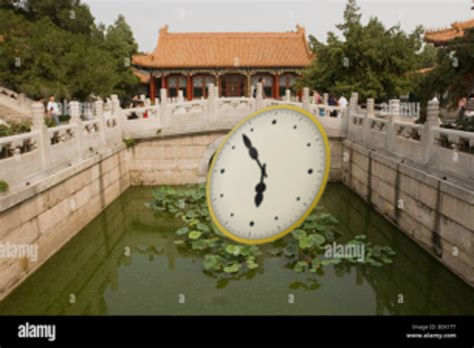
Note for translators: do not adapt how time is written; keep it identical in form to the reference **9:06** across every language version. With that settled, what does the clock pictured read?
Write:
**5:53**
